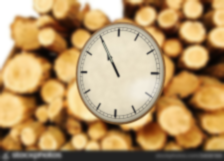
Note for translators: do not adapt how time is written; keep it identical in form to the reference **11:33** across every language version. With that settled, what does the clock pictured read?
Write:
**10:55**
